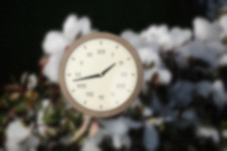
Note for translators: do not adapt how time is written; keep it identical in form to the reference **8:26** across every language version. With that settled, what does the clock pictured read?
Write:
**1:43**
